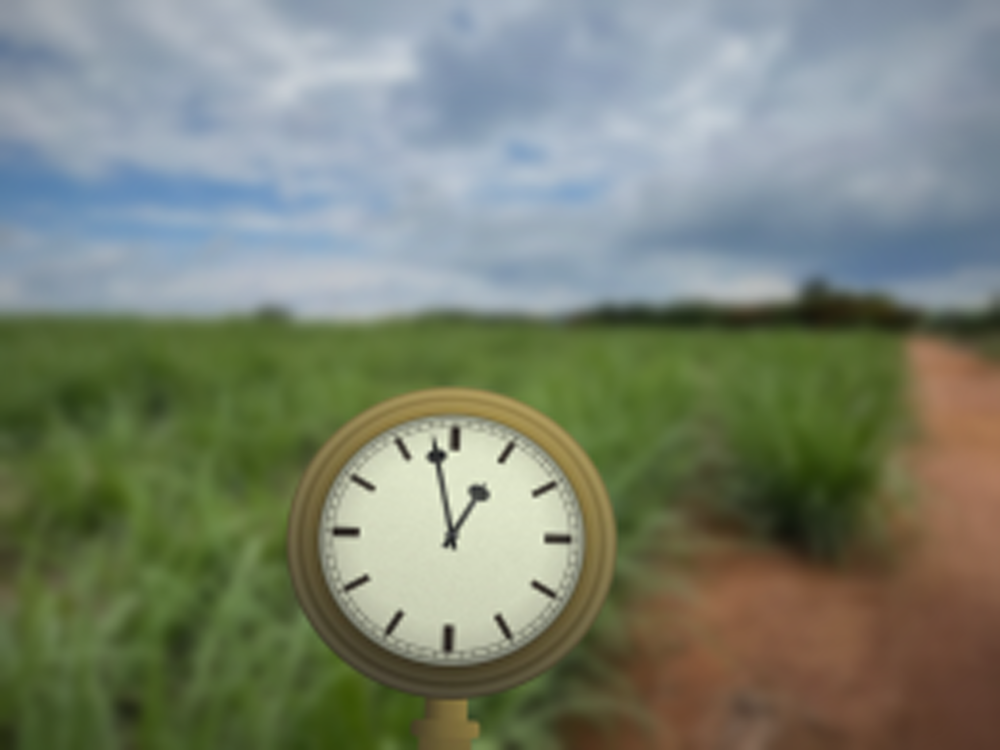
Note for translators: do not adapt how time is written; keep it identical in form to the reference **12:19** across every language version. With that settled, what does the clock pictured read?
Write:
**12:58**
